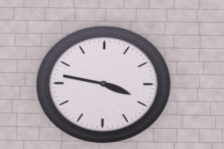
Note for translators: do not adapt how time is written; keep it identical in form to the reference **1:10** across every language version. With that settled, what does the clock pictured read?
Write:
**3:47**
